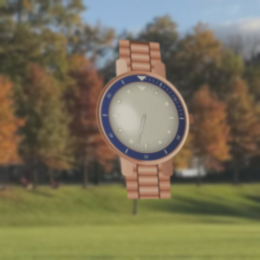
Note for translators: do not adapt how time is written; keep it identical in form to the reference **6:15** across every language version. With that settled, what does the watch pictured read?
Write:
**6:33**
